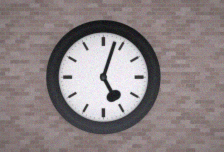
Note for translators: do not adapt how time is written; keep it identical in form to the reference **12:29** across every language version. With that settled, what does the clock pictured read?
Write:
**5:03**
